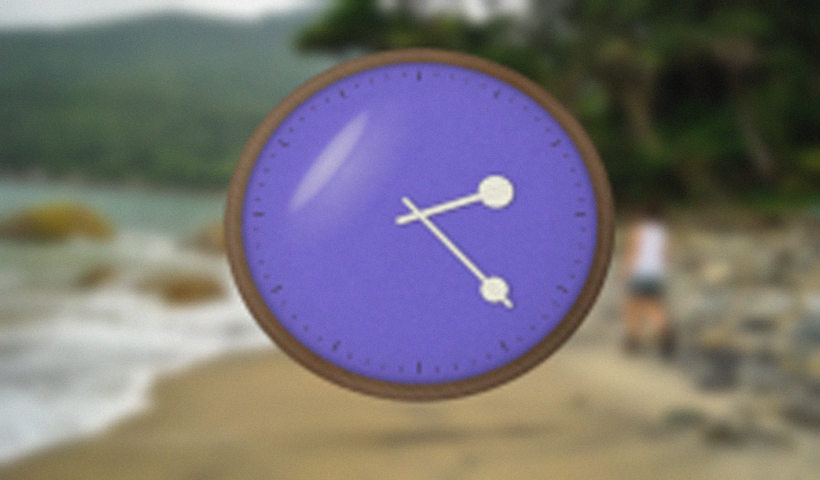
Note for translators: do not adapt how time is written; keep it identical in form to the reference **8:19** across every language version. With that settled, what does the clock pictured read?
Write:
**2:23**
